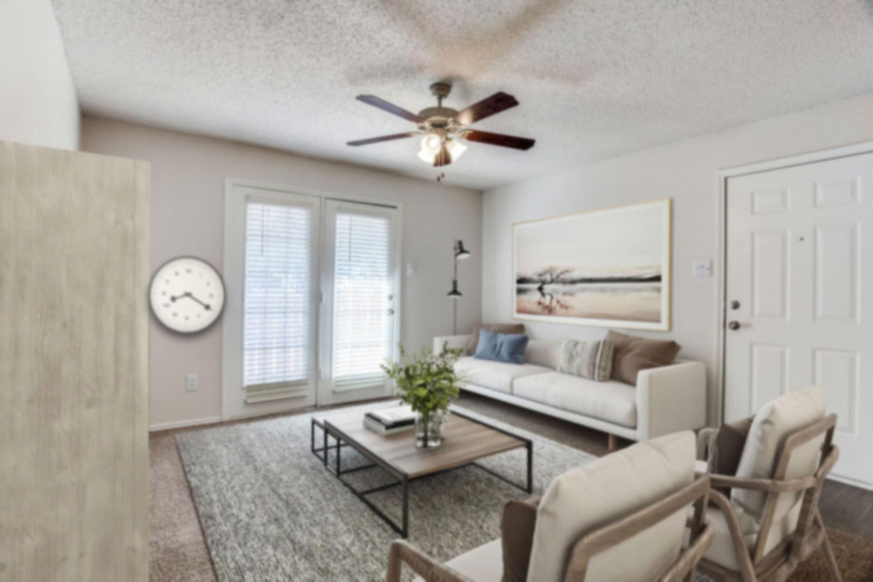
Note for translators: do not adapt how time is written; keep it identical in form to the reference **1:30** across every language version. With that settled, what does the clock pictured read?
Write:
**8:20**
